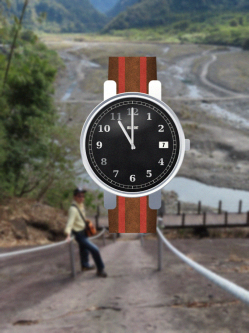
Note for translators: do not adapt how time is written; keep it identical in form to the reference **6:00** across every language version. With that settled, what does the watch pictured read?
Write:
**11:00**
